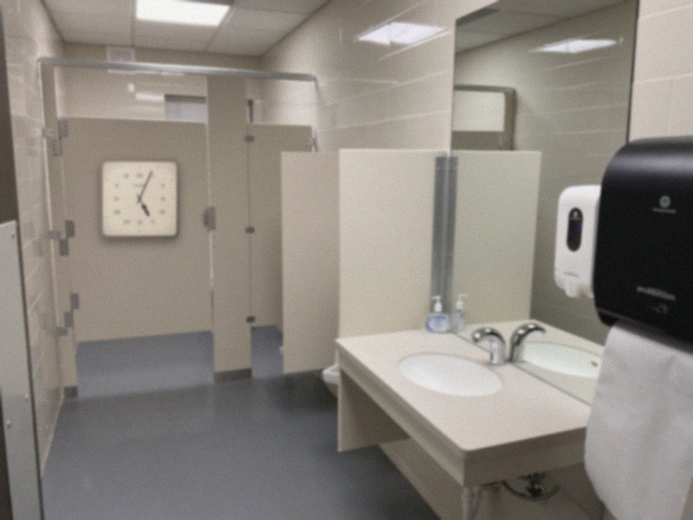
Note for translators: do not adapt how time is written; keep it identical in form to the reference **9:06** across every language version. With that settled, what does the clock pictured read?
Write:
**5:04**
